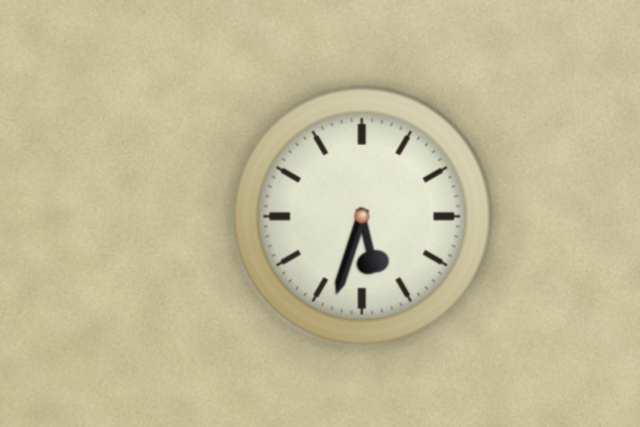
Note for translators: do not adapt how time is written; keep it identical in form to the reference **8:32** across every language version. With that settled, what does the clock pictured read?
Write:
**5:33**
